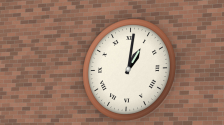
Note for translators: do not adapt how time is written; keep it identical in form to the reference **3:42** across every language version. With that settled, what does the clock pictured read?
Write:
**1:01**
